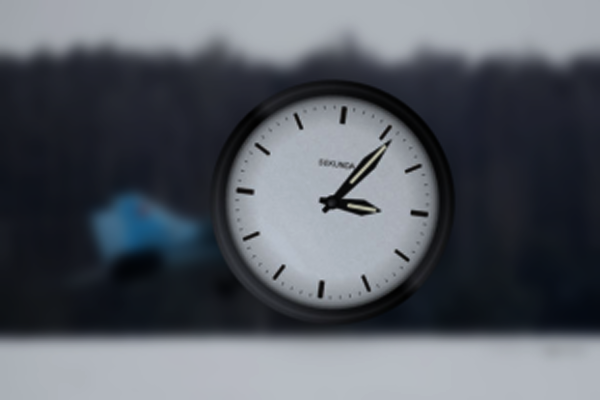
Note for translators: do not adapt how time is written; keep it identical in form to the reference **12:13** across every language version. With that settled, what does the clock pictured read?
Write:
**3:06**
